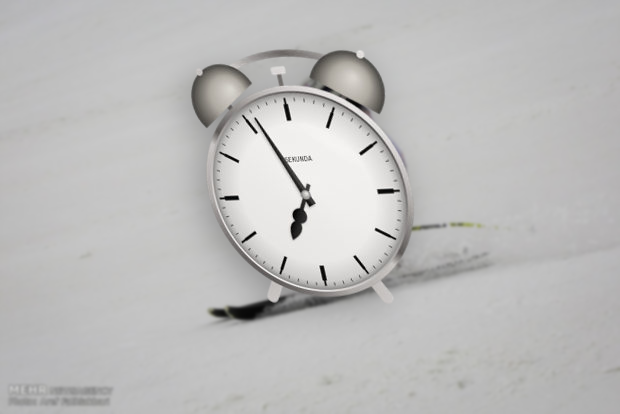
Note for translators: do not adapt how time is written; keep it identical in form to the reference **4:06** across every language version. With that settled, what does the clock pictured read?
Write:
**6:56**
